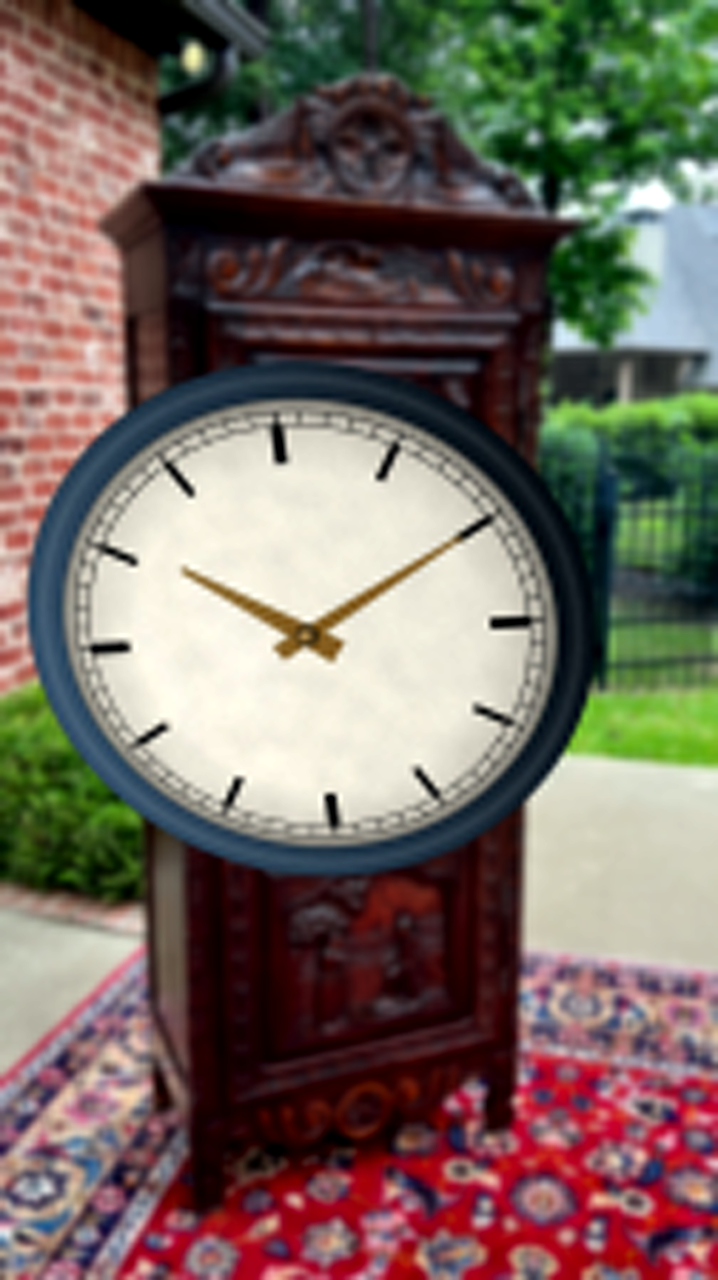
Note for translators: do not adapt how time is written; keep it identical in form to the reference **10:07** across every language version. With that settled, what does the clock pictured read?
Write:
**10:10**
